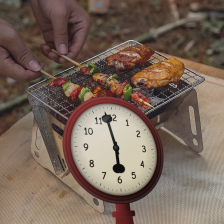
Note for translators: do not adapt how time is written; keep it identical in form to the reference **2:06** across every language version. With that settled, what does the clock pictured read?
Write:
**5:58**
